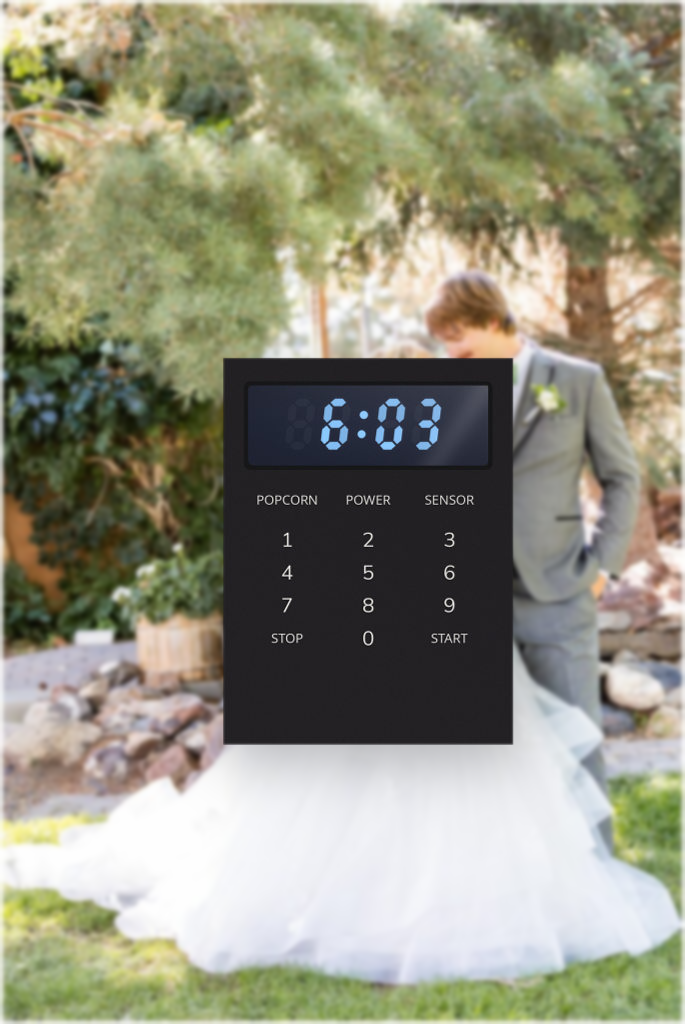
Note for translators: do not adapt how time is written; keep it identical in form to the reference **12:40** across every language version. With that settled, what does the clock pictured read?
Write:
**6:03**
